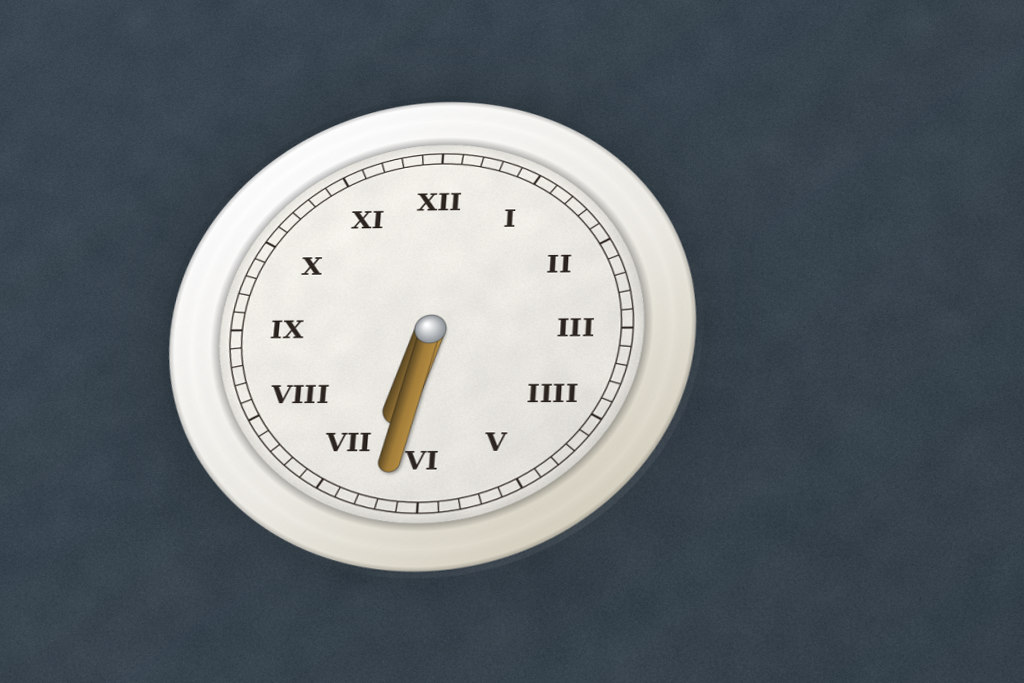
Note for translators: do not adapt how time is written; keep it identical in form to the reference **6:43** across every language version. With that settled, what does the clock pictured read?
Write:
**6:32**
